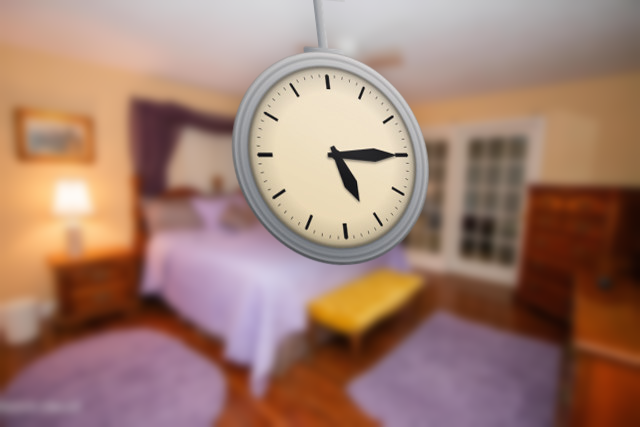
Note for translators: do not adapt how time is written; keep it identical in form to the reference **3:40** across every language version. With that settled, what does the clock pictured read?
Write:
**5:15**
